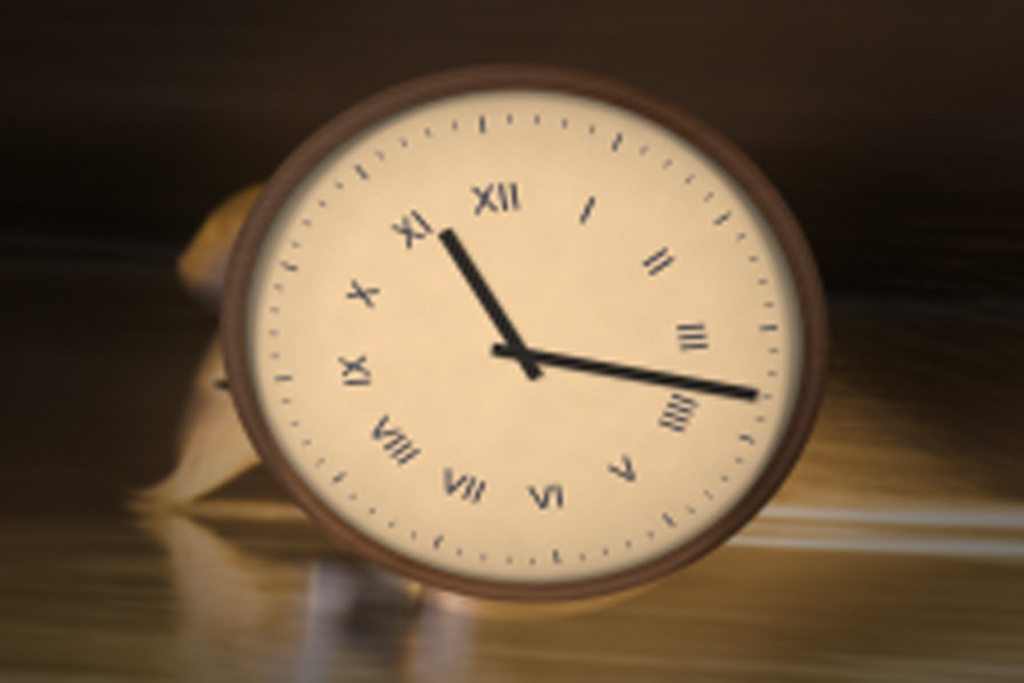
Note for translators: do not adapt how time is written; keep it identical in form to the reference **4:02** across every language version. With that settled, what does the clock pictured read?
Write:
**11:18**
